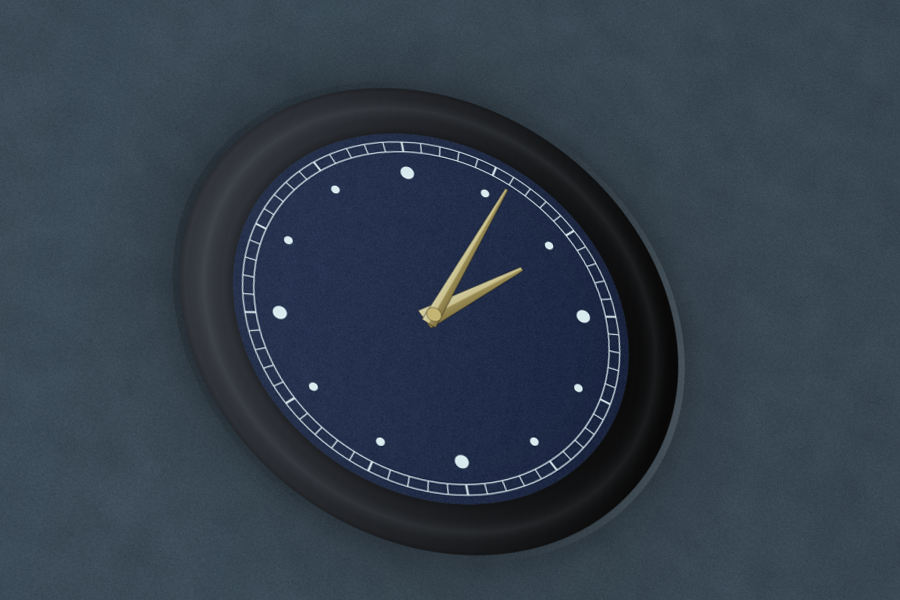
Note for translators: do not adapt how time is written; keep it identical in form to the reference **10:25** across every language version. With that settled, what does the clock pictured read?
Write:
**2:06**
